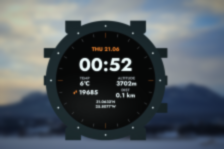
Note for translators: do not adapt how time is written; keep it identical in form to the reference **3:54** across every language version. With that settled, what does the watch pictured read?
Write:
**0:52**
